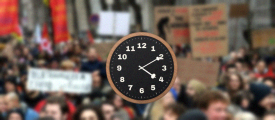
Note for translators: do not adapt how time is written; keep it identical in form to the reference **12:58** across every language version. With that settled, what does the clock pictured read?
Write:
**4:10**
